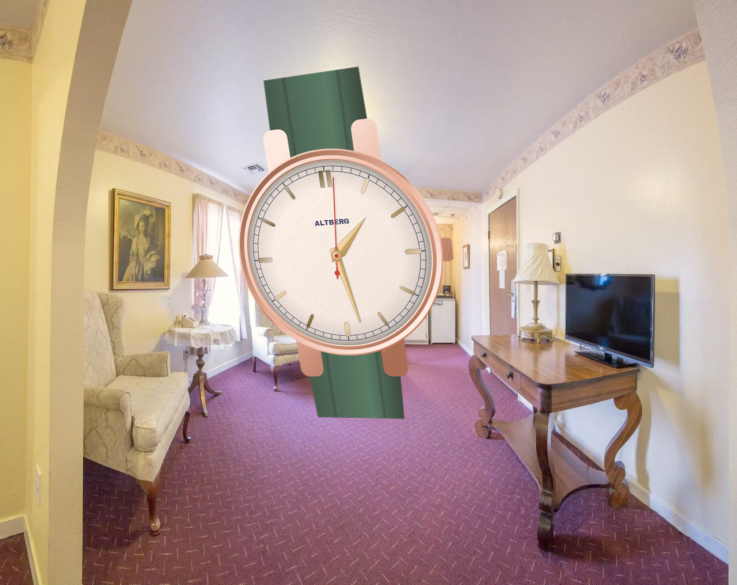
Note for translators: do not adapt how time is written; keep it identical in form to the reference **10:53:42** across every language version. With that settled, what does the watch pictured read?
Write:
**1:28:01**
